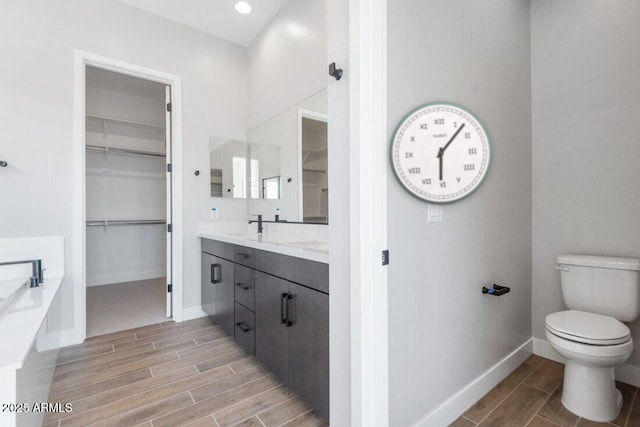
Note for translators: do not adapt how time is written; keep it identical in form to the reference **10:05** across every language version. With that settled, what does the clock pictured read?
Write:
**6:07**
